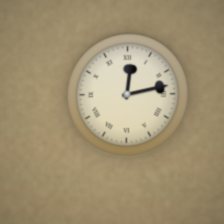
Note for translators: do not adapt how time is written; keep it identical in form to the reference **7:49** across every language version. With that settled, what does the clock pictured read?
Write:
**12:13**
